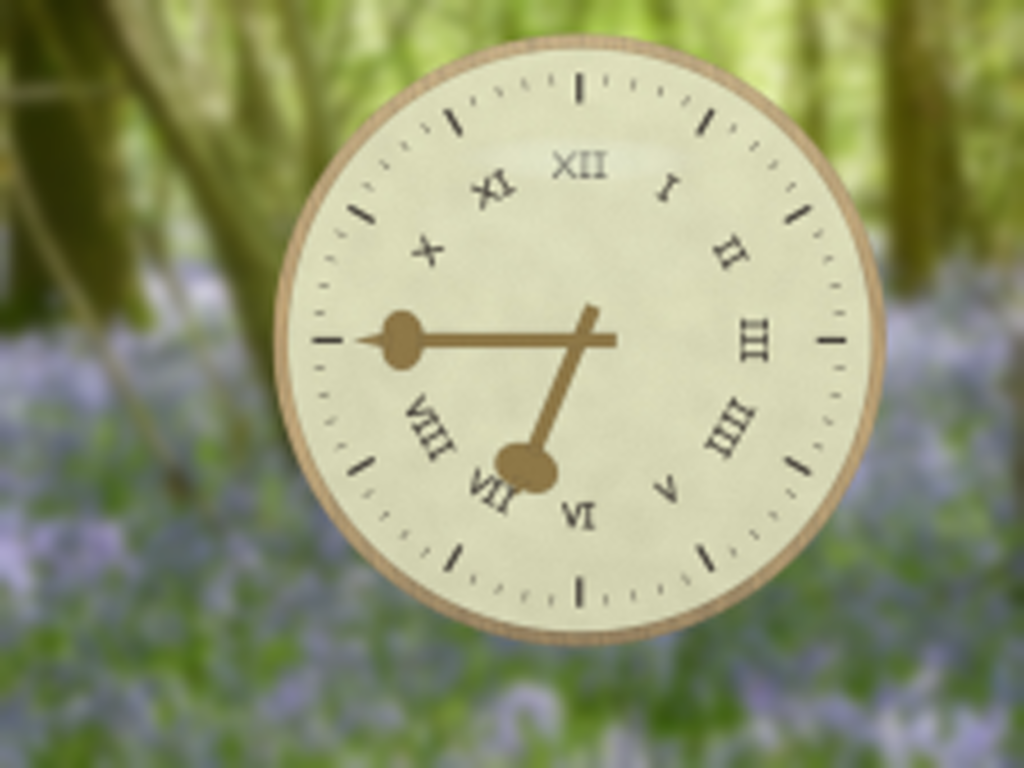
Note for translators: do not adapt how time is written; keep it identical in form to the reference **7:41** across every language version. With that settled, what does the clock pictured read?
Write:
**6:45**
